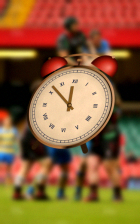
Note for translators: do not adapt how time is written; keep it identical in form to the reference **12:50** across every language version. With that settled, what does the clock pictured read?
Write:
**11:52**
